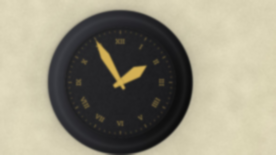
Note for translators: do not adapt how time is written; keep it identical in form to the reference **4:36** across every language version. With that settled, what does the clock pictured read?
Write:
**1:55**
